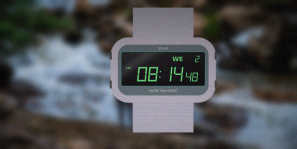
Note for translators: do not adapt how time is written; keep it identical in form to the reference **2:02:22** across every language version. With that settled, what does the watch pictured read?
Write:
**8:14:48**
